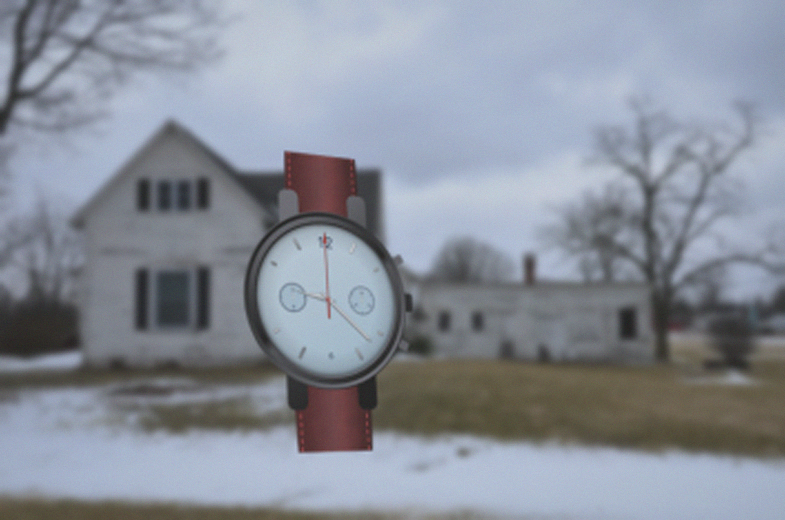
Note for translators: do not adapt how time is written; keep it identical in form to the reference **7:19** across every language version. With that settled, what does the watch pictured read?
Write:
**9:22**
